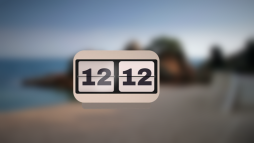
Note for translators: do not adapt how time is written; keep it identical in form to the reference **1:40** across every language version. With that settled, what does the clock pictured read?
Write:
**12:12**
